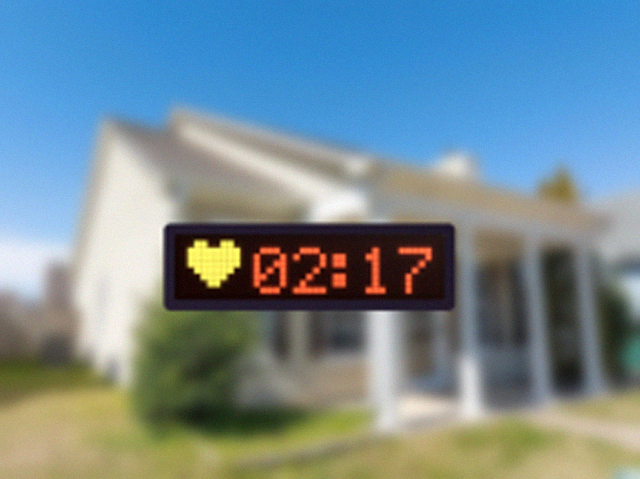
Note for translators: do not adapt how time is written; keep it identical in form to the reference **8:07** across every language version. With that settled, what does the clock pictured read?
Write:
**2:17**
